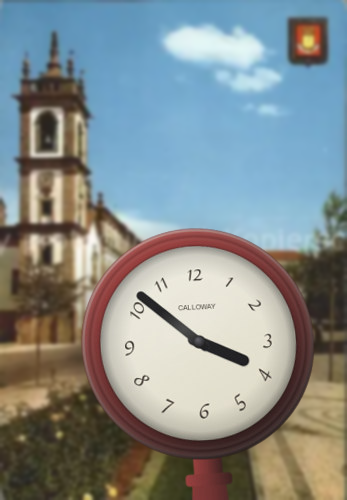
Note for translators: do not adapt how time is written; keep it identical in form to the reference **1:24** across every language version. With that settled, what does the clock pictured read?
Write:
**3:52**
